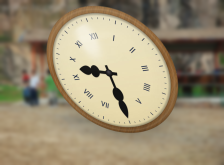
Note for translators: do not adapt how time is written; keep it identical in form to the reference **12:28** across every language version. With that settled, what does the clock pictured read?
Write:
**9:30**
